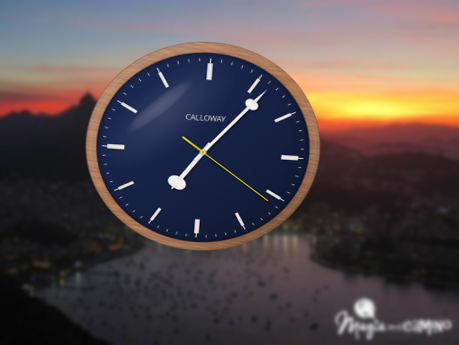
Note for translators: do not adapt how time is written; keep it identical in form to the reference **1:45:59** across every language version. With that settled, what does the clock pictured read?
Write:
**7:06:21**
